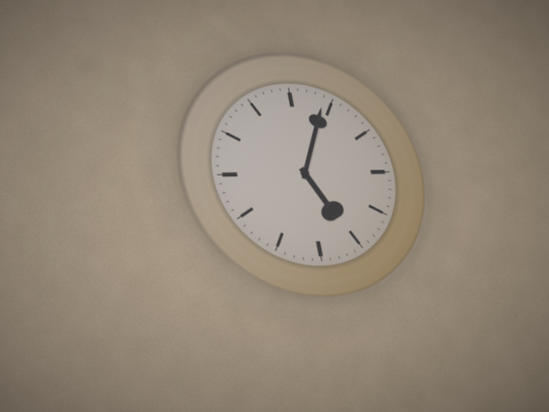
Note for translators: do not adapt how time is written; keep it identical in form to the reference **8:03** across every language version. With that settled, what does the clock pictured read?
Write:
**5:04**
